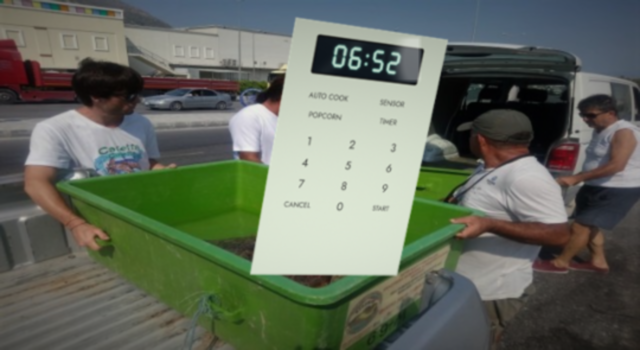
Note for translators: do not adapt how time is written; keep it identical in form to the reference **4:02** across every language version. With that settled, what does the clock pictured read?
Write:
**6:52**
